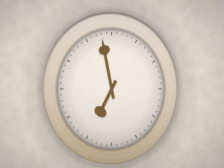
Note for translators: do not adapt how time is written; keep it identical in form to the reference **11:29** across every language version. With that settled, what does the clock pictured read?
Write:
**6:58**
